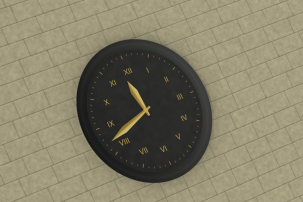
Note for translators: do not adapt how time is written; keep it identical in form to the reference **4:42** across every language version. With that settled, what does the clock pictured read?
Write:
**11:42**
